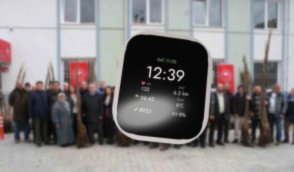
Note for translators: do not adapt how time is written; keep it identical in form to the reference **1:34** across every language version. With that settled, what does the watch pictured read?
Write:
**12:39**
